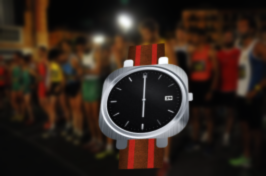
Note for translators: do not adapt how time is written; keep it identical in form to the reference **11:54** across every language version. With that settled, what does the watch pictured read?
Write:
**6:00**
